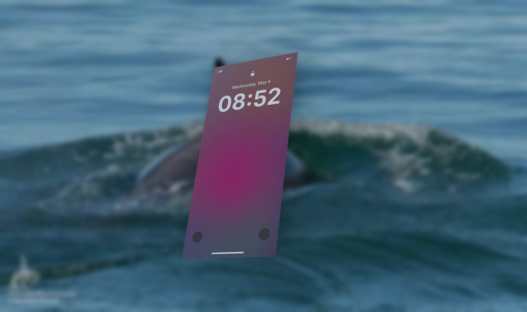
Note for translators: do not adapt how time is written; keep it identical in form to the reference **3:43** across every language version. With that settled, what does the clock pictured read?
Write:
**8:52**
